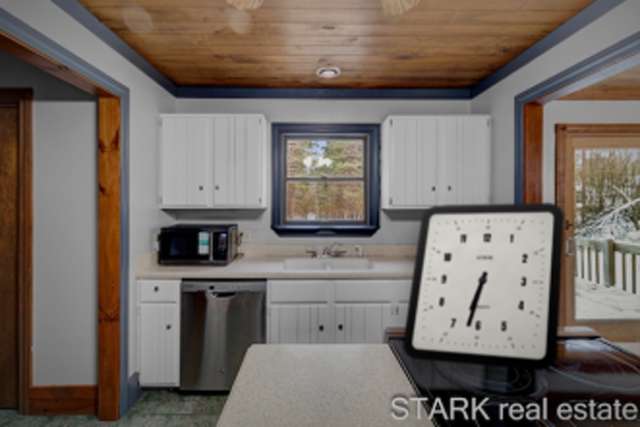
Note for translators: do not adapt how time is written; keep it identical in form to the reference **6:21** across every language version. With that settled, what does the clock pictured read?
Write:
**6:32**
